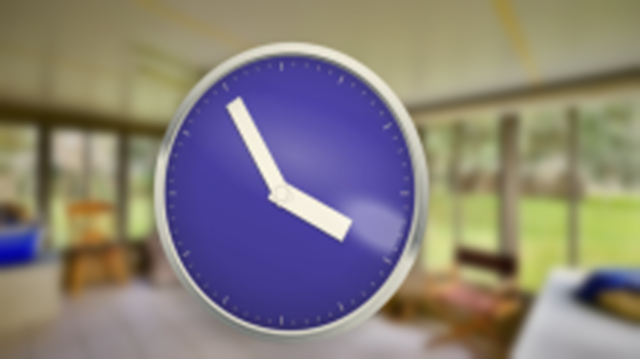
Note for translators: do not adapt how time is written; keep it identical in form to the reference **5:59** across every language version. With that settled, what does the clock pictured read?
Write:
**3:55**
